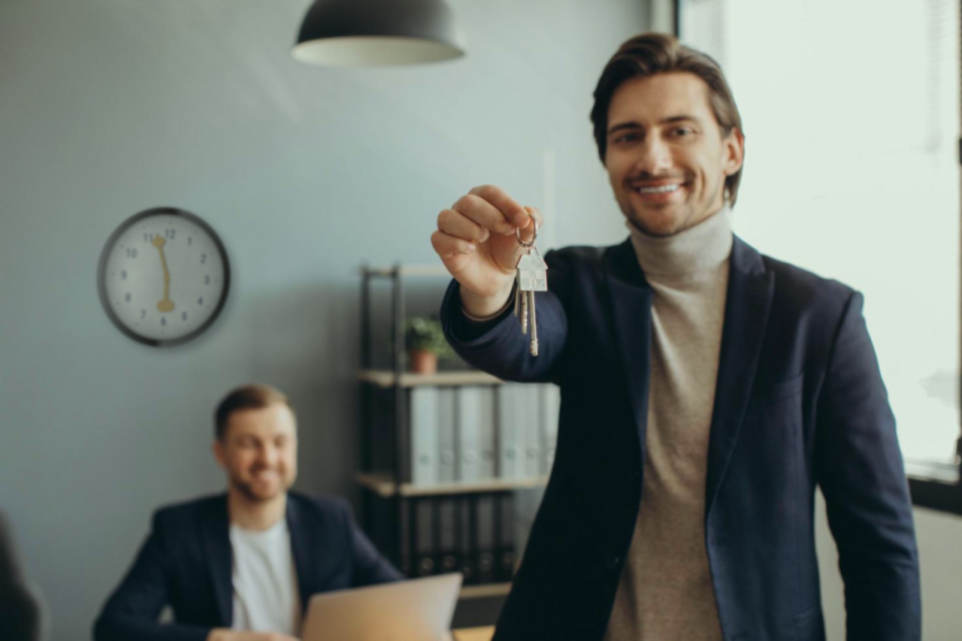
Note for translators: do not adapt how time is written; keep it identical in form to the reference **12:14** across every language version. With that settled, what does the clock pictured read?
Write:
**5:57**
